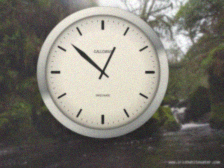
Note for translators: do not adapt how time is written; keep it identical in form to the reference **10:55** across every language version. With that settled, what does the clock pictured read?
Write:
**12:52**
